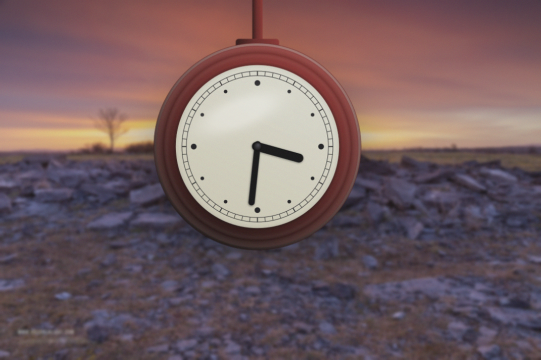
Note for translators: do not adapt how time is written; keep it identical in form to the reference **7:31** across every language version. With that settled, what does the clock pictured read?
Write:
**3:31**
